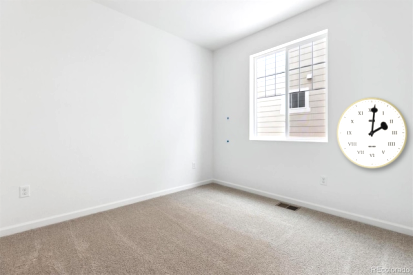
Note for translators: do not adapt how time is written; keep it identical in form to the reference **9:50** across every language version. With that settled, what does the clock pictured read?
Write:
**2:01**
